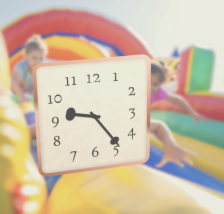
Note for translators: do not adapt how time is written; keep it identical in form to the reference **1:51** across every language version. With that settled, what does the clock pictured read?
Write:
**9:24**
